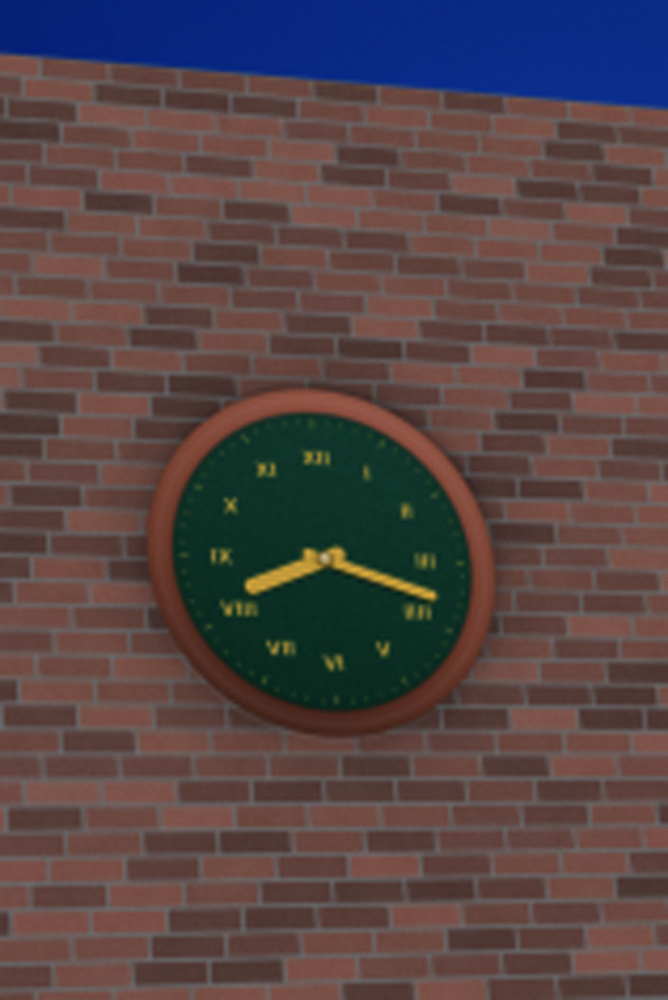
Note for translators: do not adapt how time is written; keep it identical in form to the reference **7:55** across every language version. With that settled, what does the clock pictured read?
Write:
**8:18**
